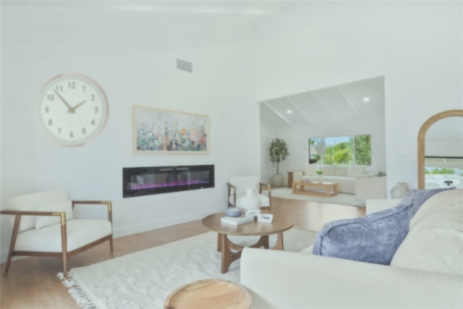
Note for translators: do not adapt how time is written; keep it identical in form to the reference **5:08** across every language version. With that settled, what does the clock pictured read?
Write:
**1:53**
